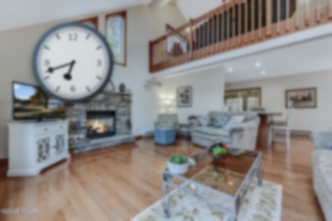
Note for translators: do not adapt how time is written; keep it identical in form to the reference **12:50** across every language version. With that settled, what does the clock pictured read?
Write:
**6:42**
